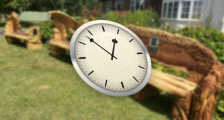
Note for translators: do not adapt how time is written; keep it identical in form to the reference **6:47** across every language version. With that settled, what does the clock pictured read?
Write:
**12:53**
